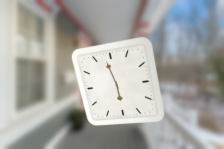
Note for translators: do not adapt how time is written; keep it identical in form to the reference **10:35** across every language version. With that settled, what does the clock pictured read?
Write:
**5:58**
